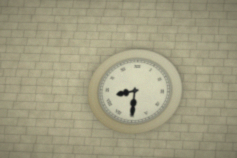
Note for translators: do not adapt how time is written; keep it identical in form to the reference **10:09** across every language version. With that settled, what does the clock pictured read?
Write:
**8:30**
